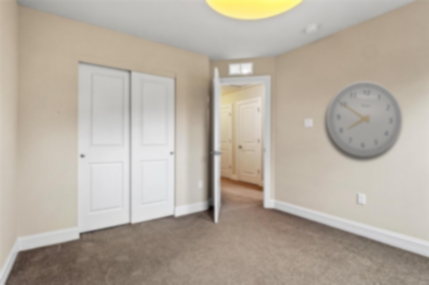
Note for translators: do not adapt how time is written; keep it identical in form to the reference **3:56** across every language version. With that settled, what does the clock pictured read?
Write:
**7:50**
